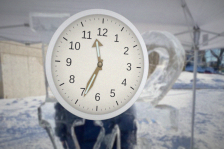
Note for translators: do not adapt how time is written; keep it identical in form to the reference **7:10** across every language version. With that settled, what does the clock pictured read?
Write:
**11:34**
